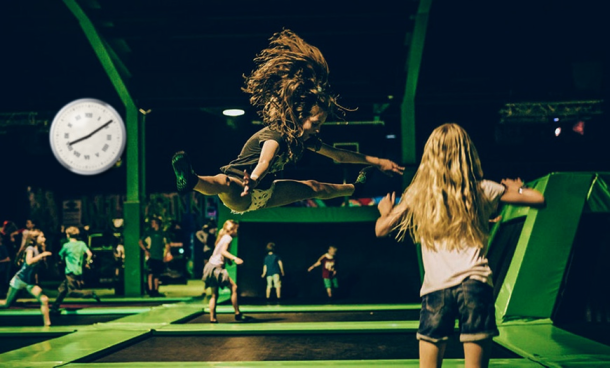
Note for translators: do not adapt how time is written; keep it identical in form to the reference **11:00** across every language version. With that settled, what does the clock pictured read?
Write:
**8:09**
